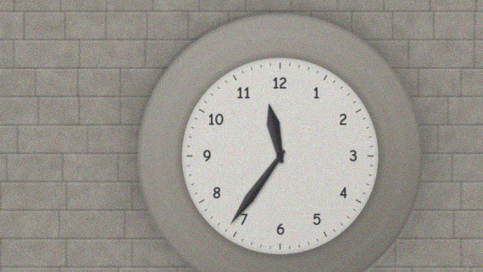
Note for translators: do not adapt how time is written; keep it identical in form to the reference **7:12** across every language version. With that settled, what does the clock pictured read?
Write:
**11:36**
